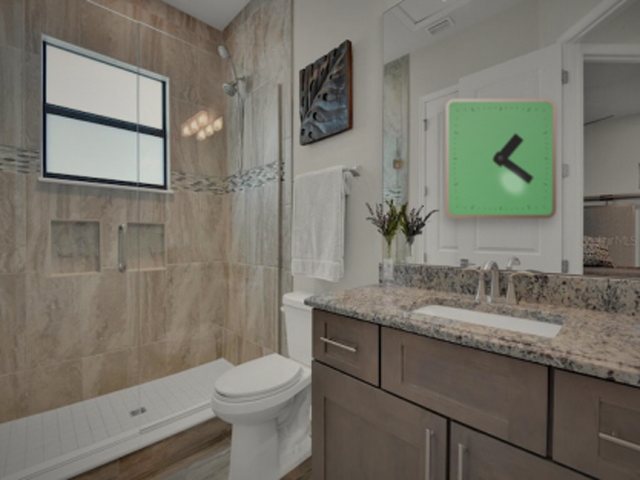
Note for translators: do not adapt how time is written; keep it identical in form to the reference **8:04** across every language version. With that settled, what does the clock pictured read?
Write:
**1:21**
